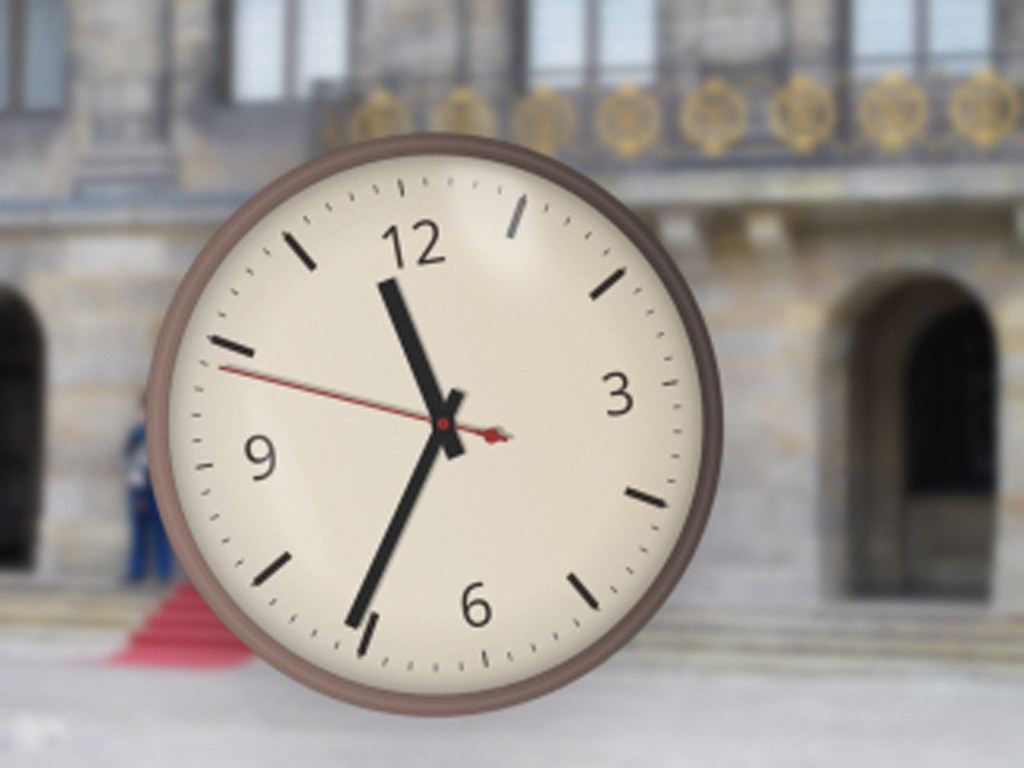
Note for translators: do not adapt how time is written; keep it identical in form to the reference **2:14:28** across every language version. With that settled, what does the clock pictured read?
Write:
**11:35:49**
